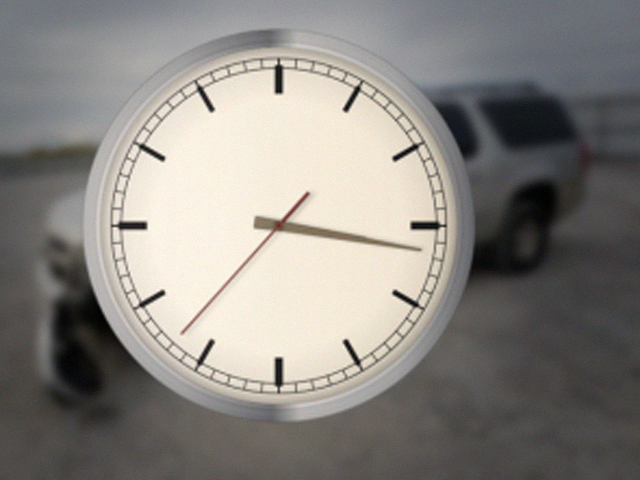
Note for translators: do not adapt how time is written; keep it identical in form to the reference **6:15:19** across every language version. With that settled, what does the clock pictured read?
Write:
**3:16:37**
